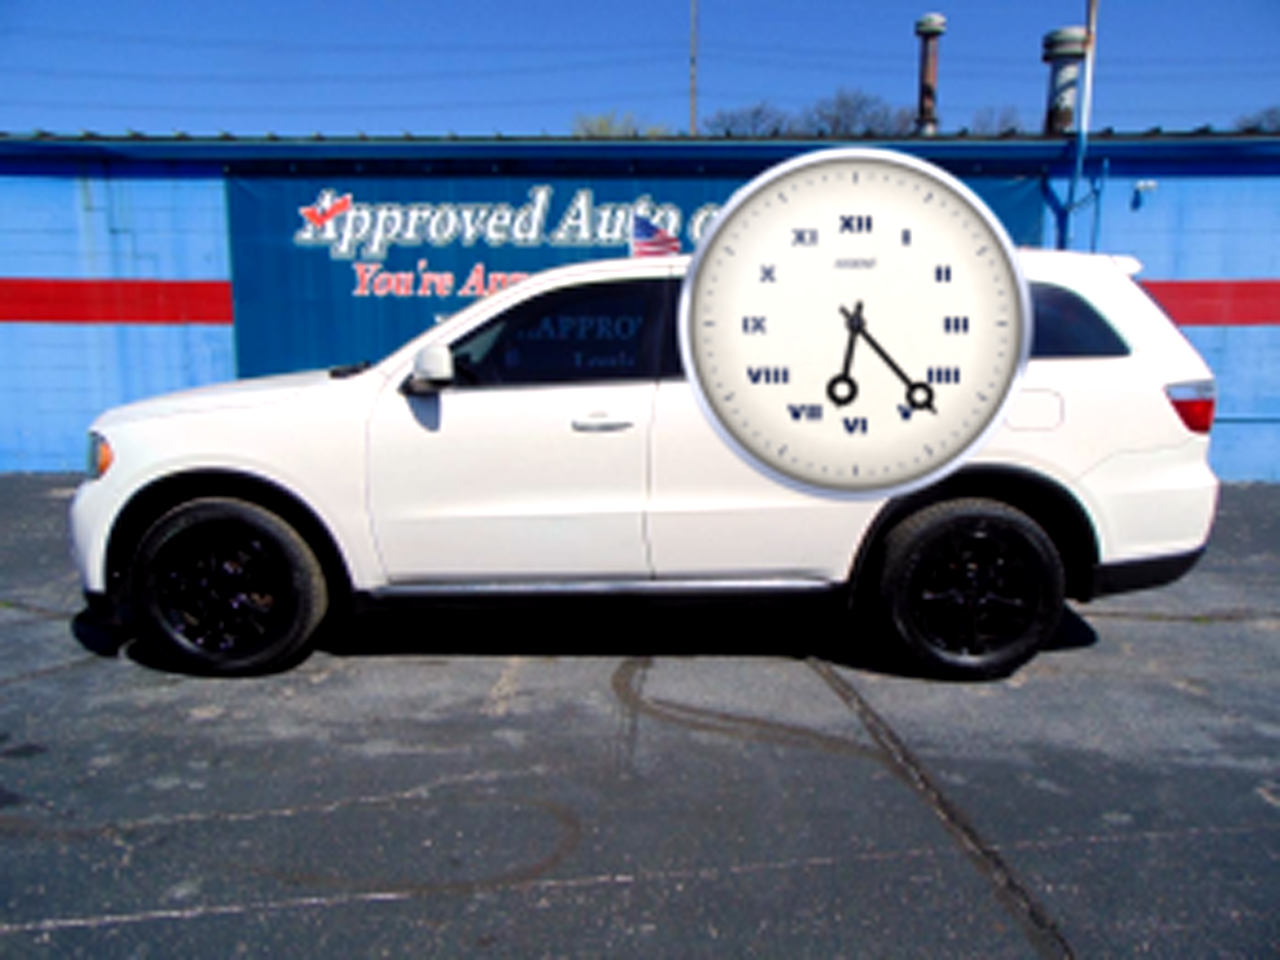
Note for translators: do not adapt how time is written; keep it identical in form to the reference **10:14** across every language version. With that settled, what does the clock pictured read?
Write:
**6:23**
